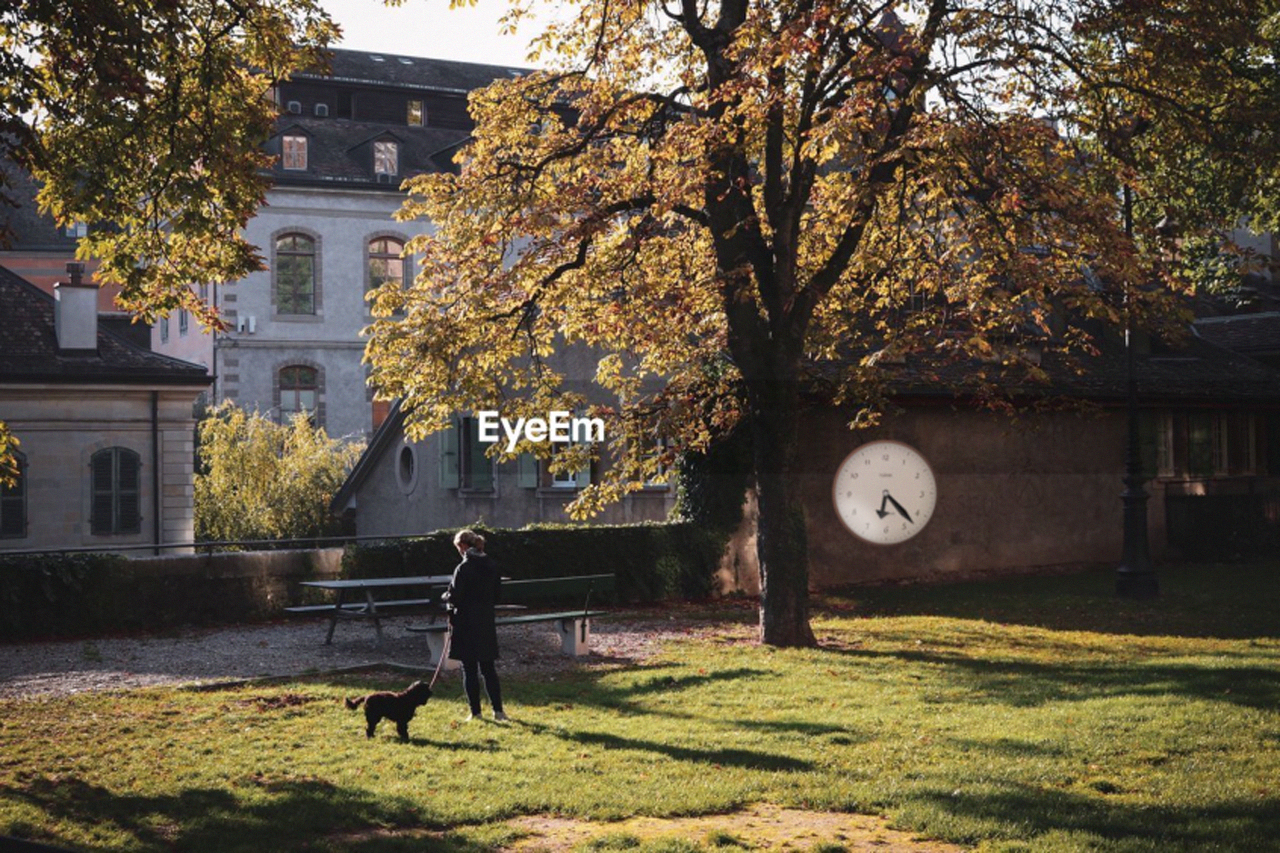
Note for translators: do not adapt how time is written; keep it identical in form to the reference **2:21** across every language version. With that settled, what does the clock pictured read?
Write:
**6:23**
